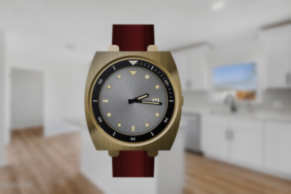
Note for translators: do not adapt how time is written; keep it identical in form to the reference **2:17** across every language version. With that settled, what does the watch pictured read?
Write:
**2:16**
